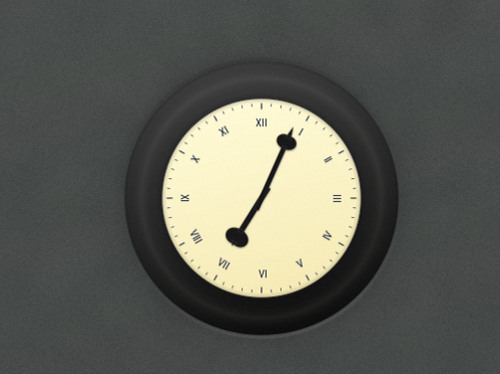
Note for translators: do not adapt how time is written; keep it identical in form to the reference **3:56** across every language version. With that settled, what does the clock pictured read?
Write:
**7:04**
